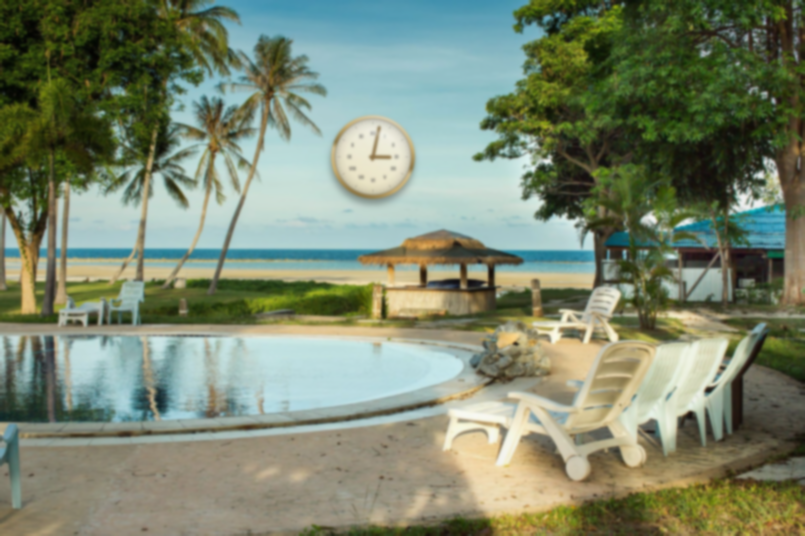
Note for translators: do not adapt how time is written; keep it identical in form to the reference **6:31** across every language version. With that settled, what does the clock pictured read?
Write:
**3:02**
